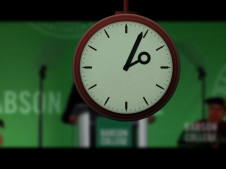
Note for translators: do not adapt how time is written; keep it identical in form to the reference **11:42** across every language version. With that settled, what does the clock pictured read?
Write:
**2:04**
